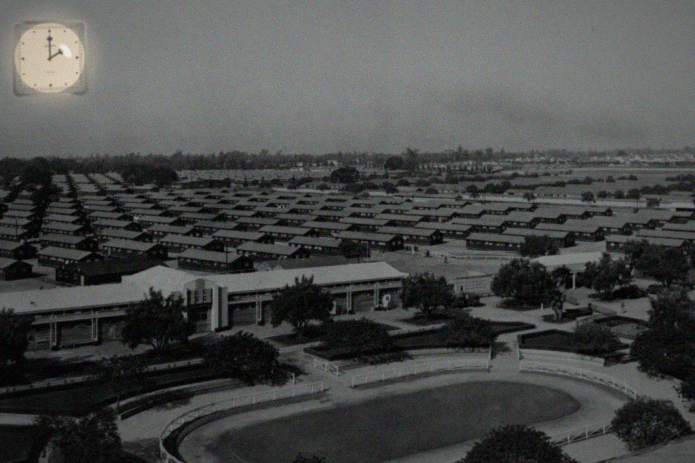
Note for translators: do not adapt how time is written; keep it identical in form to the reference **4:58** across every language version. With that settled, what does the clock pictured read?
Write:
**2:00**
